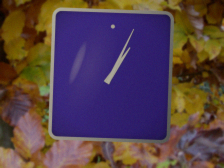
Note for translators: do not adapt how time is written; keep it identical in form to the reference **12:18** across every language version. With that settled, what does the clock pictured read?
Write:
**1:04**
